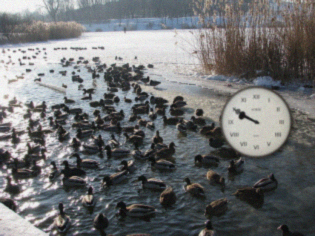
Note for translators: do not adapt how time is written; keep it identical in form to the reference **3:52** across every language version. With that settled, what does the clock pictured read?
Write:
**9:50**
